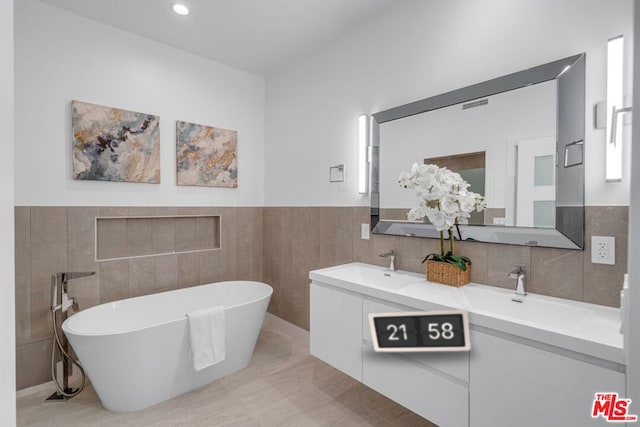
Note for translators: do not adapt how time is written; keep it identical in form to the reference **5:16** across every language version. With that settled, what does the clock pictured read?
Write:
**21:58**
